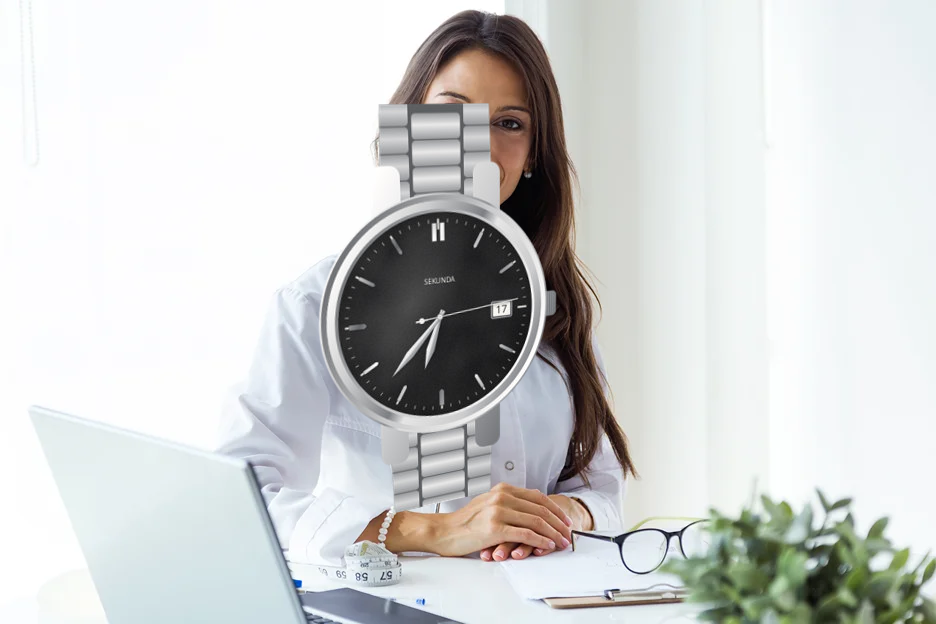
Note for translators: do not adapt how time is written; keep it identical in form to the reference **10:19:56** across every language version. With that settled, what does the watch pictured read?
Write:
**6:37:14**
